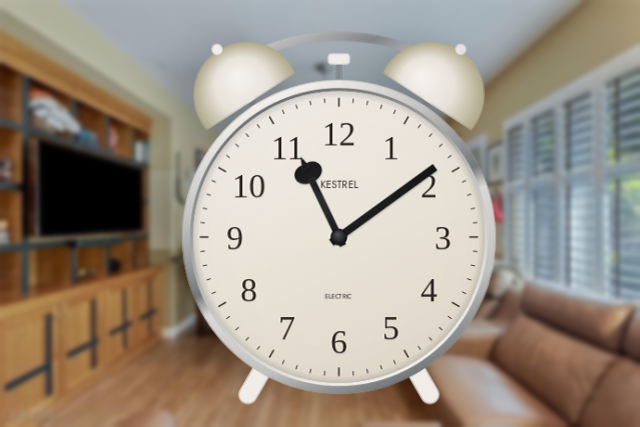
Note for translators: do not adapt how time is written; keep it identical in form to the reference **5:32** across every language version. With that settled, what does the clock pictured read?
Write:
**11:09**
